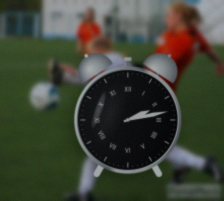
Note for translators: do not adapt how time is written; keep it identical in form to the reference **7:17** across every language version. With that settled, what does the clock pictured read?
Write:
**2:13**
